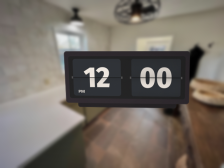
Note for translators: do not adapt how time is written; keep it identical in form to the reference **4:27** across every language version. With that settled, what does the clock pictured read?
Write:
**12:00**
